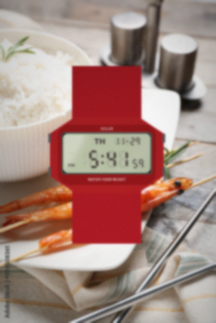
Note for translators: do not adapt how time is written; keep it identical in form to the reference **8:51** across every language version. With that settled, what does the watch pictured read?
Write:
**5:41**
